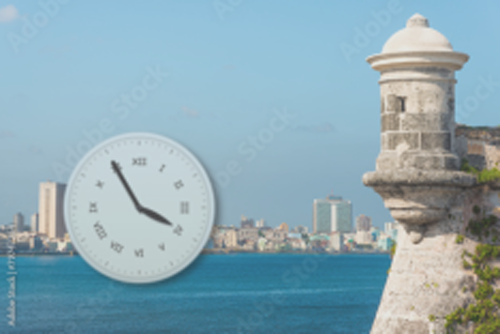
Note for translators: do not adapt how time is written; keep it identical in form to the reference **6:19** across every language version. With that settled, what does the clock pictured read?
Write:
**3:55**
